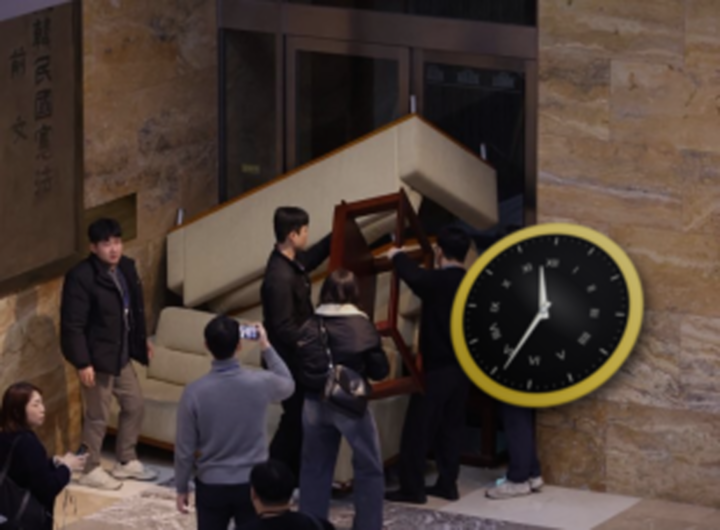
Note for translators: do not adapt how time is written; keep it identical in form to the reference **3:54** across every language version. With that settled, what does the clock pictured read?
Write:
**11:34**
